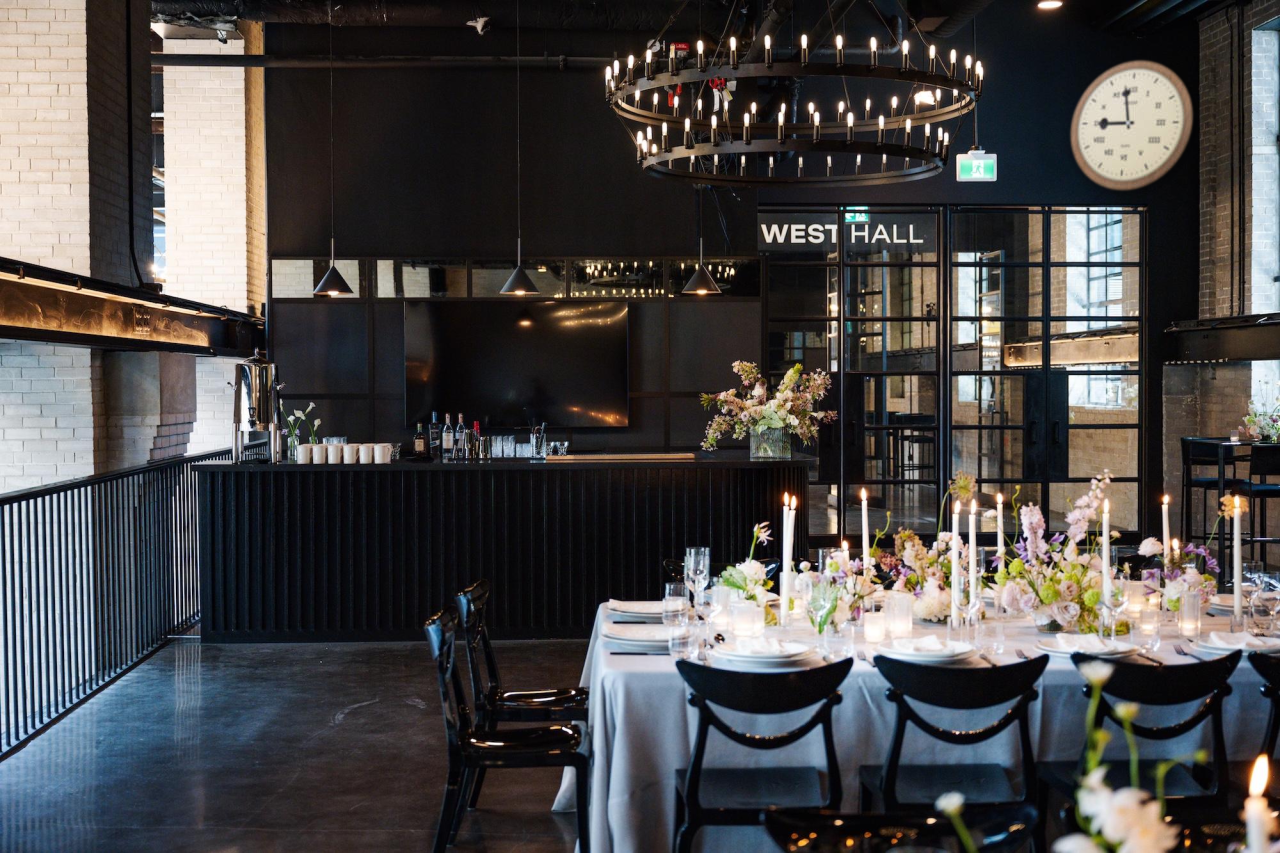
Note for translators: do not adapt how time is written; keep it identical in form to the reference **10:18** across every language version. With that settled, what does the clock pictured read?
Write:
**8:58**
